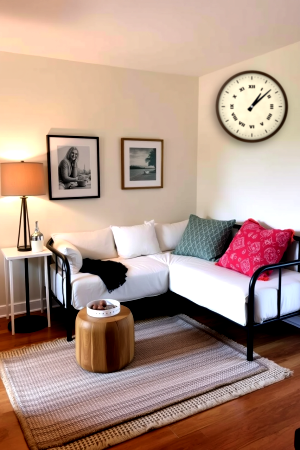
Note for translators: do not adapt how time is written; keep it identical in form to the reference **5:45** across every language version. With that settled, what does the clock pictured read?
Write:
**1:08**
